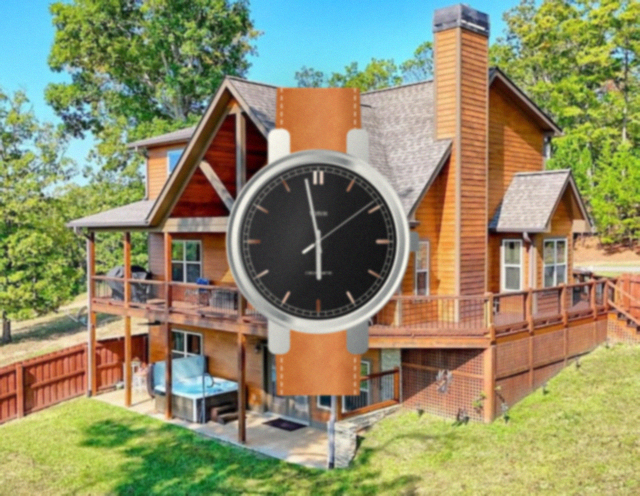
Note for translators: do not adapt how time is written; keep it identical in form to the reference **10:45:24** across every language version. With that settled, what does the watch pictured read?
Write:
**5:58:09**
